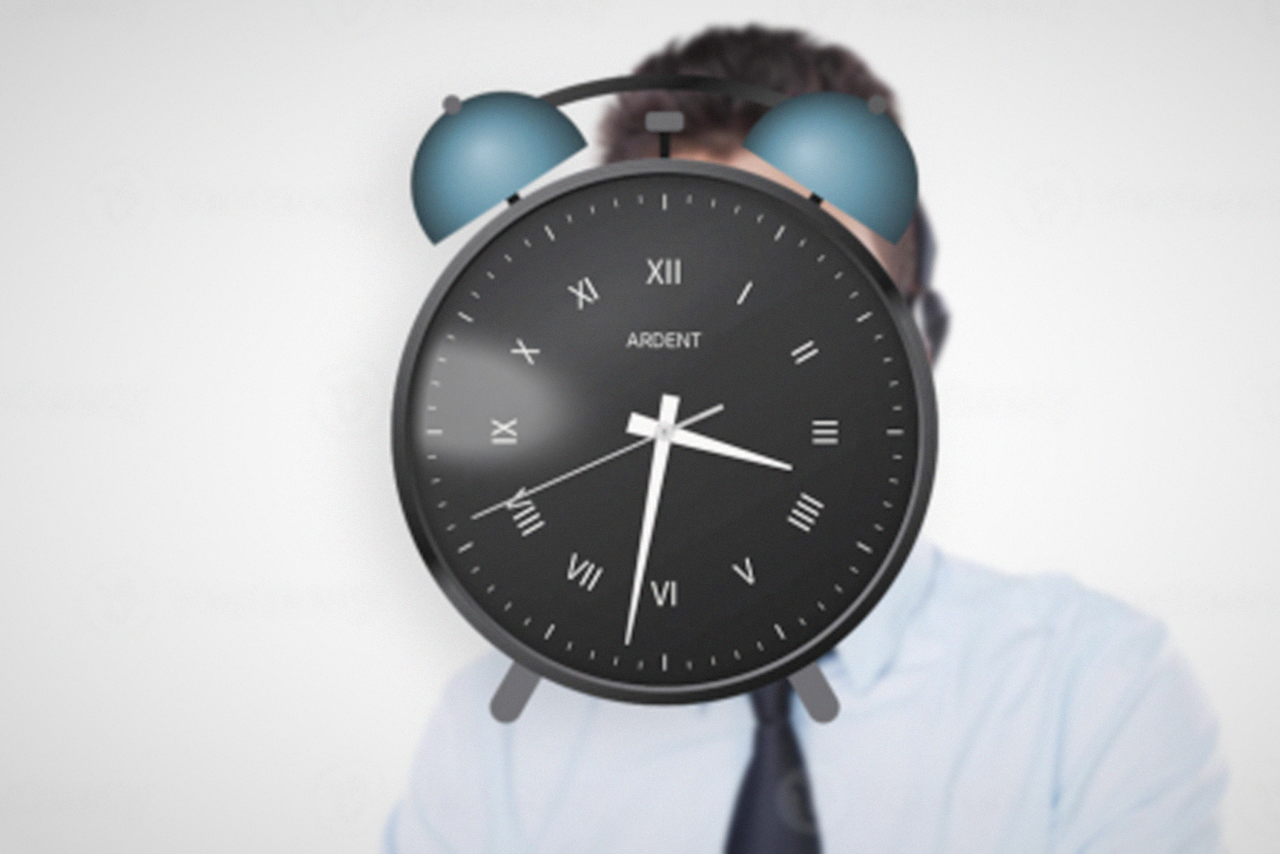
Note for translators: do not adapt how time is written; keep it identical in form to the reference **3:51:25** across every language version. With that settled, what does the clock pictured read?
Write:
**3:31:41**
